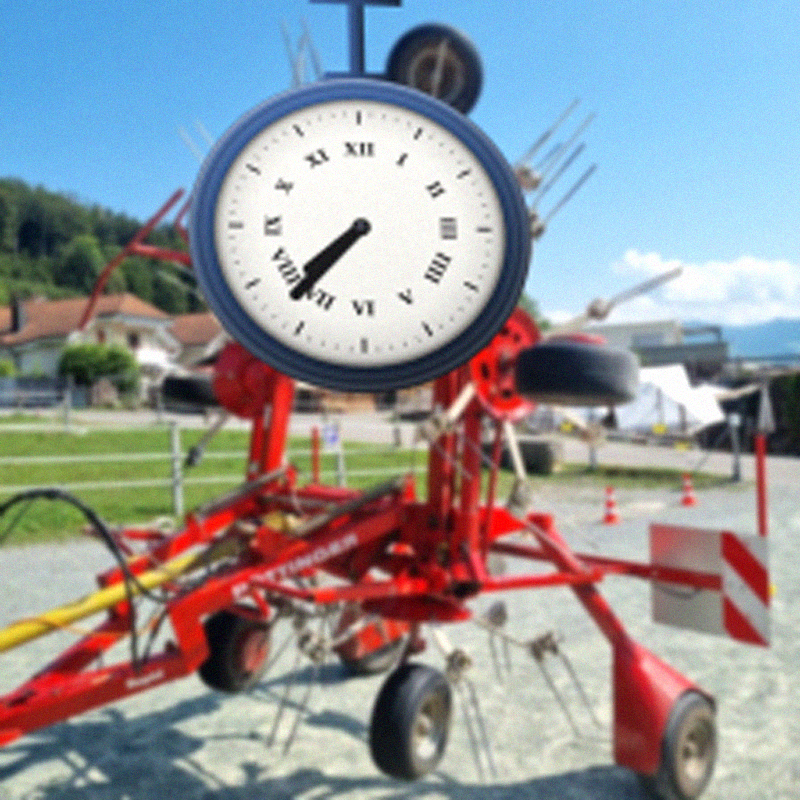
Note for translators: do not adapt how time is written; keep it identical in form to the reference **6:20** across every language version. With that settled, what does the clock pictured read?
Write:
**7:37**
